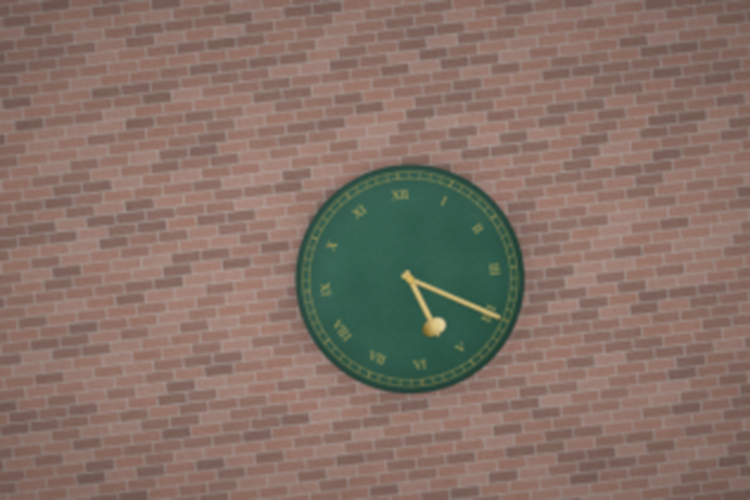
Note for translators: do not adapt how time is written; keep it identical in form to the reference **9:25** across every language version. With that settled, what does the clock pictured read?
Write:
**5:20**
